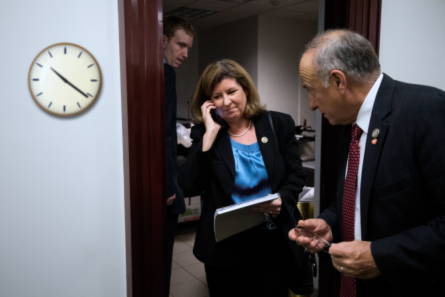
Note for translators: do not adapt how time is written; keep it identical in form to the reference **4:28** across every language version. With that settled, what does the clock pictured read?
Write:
**10:21**
